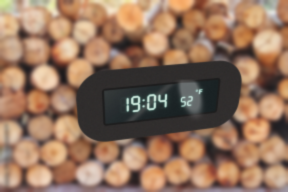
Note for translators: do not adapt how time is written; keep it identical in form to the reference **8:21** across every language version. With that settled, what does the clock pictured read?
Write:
**19:04**
